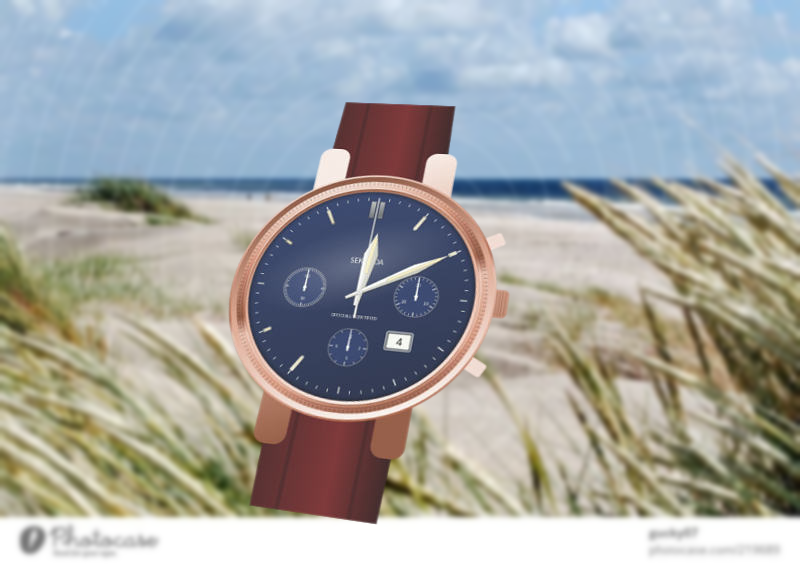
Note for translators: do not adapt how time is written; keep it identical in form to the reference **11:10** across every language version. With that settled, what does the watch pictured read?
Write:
**12:10**
